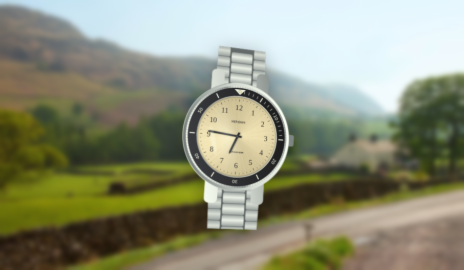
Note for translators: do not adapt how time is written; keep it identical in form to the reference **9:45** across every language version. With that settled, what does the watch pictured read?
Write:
**6:46**
